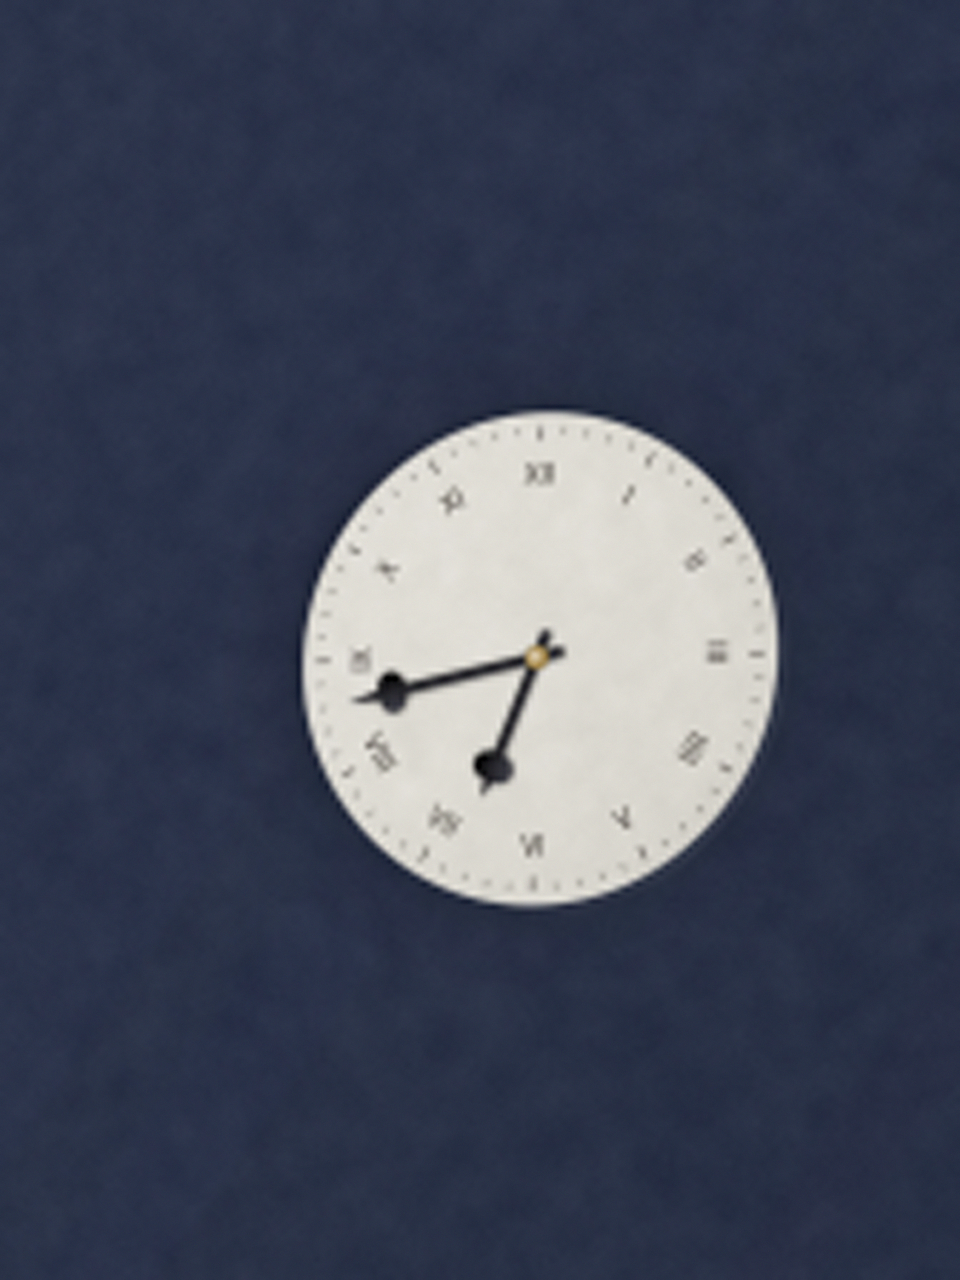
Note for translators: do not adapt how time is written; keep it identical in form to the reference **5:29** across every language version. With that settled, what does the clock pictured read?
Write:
**6:43**
